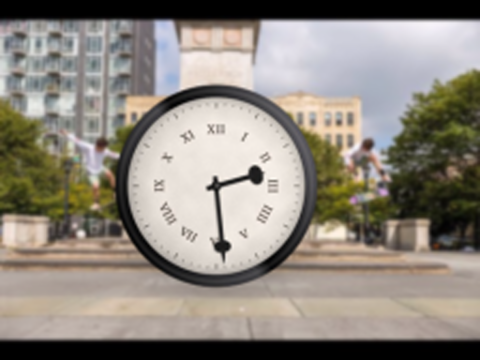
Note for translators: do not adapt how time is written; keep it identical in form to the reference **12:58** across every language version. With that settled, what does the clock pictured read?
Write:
**2:29**
